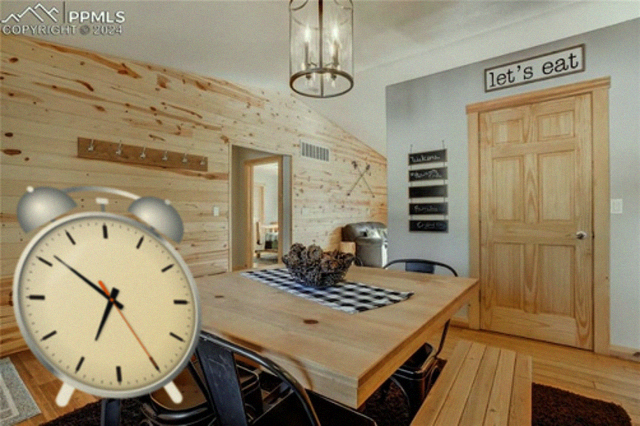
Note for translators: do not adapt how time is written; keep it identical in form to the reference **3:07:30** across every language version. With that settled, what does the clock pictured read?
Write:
**6:51:25**
